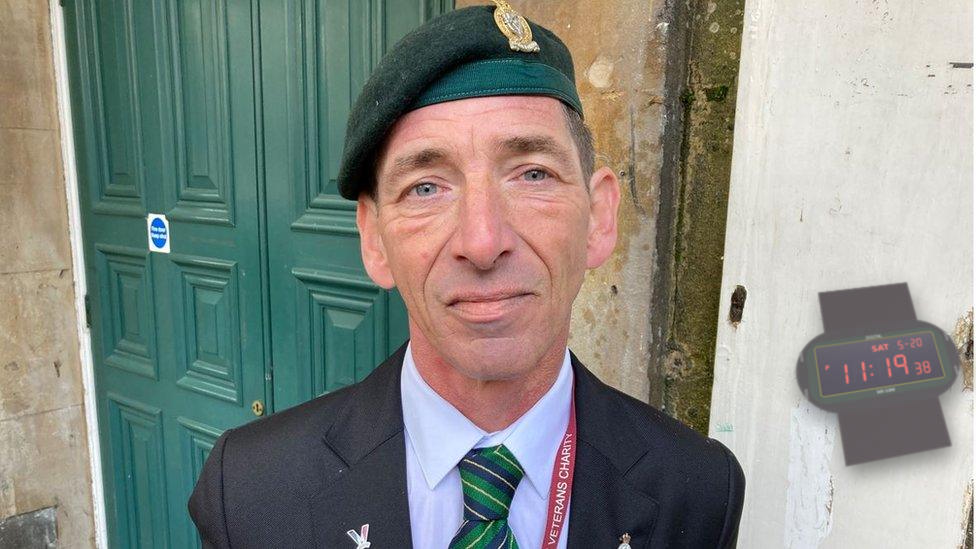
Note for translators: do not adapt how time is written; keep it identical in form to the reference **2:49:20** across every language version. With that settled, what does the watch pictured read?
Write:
**11:19:38**
